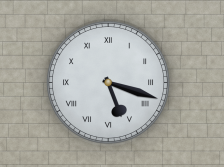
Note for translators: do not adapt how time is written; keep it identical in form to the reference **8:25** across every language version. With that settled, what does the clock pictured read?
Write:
**5:18**
